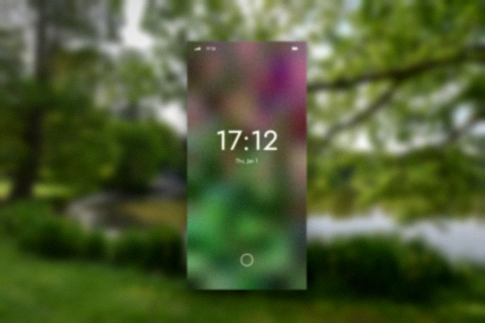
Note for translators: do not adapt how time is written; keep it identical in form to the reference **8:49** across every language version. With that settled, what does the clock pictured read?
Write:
**17:12**
